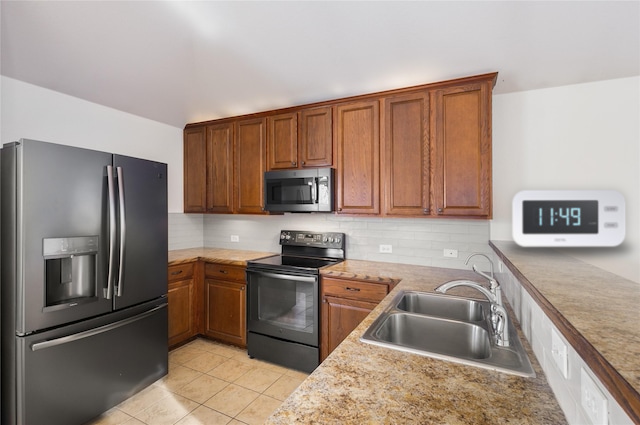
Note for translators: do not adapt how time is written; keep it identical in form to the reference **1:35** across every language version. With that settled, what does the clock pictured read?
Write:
**11:49**
